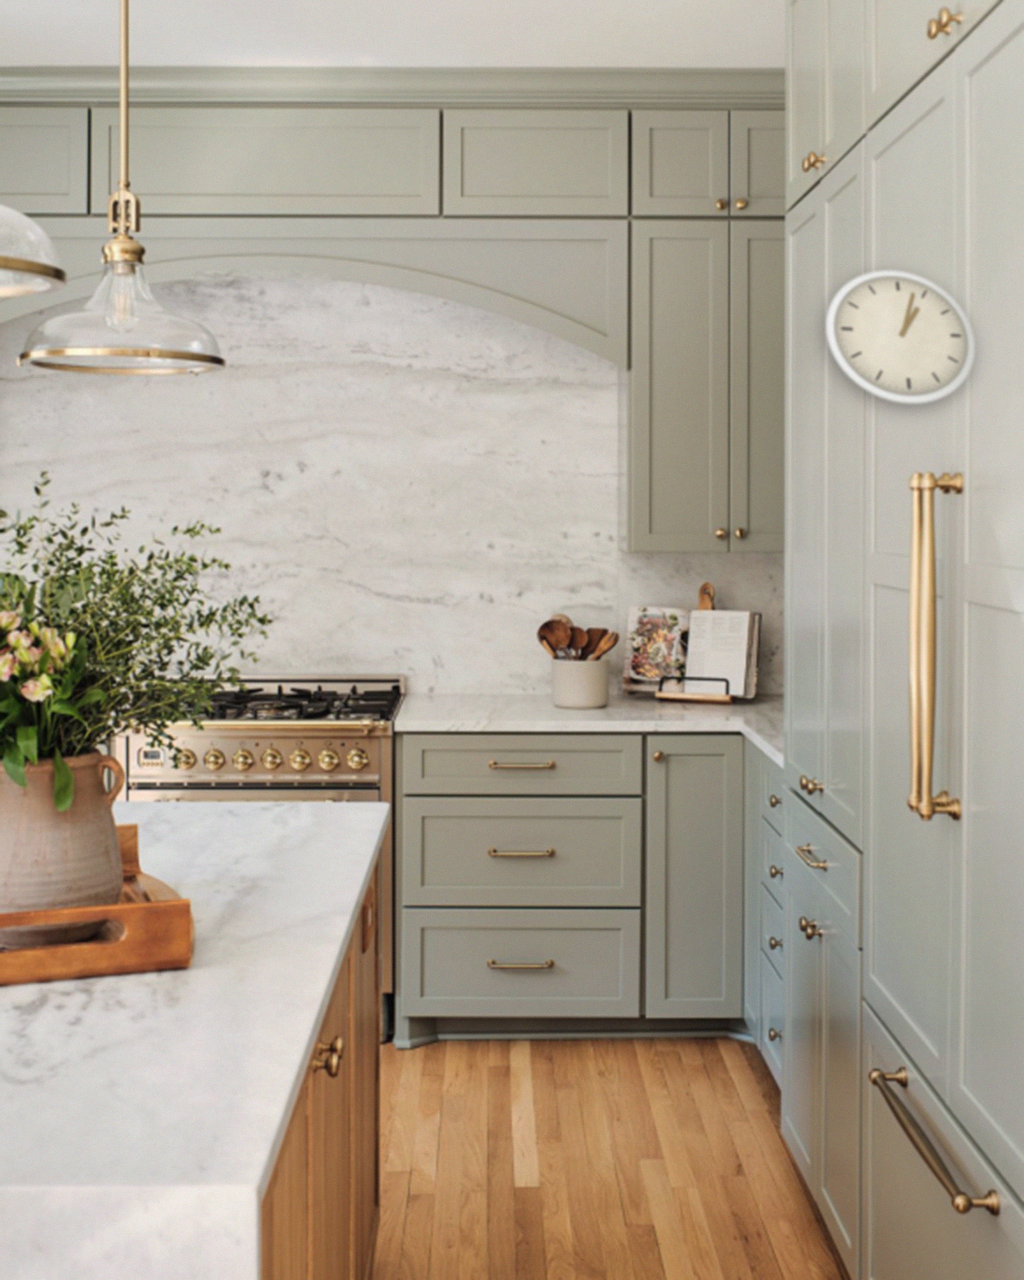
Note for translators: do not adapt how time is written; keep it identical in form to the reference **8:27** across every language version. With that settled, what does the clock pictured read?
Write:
**1:03**
